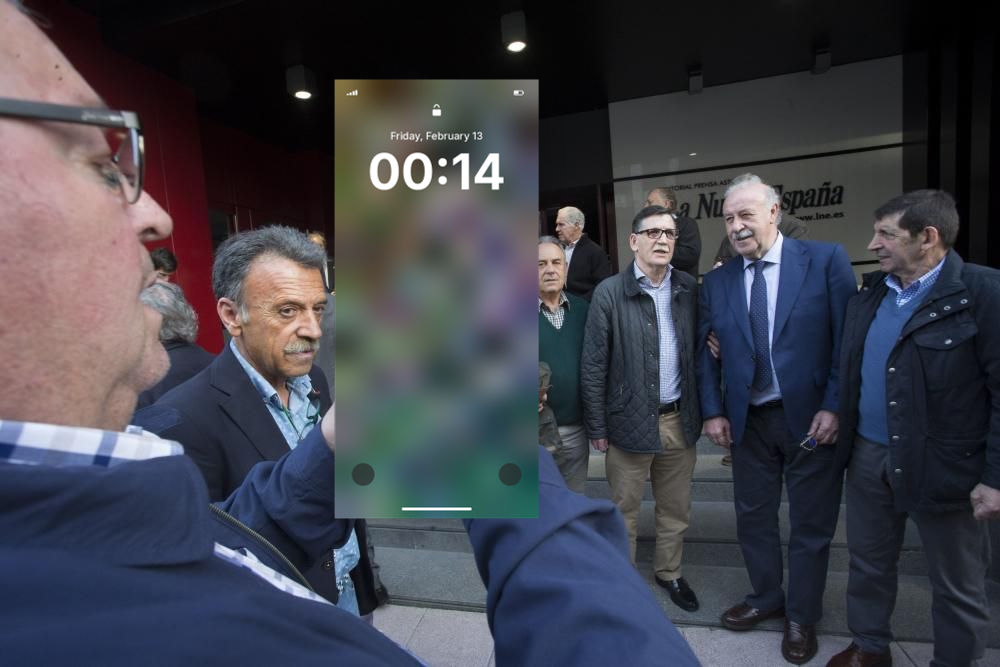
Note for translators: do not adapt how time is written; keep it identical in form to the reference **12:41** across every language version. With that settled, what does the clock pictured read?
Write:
**0:14**
